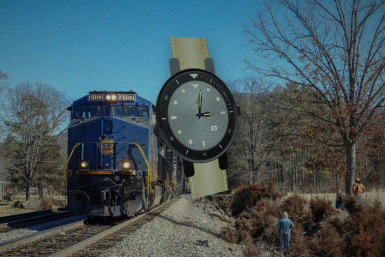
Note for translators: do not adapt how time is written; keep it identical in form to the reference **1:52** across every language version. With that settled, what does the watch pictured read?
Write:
**3:02**
